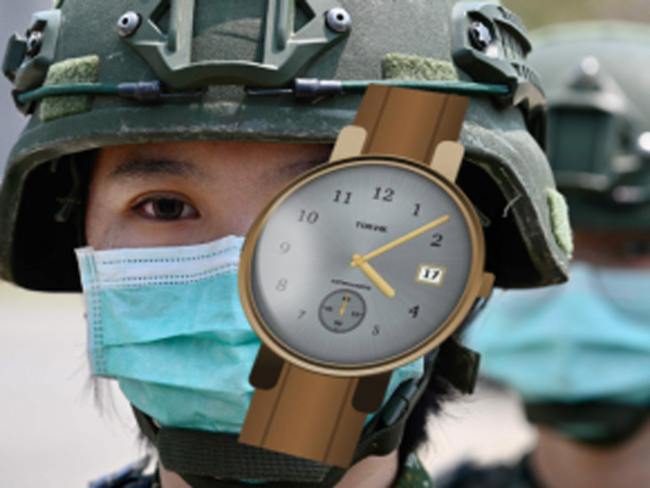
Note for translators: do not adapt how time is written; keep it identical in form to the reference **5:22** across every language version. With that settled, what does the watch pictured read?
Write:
**4:08**
